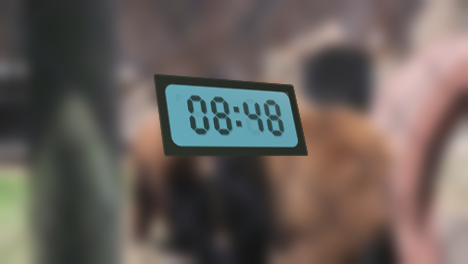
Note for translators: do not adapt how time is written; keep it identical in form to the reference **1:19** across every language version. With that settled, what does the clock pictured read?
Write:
**8:48**
